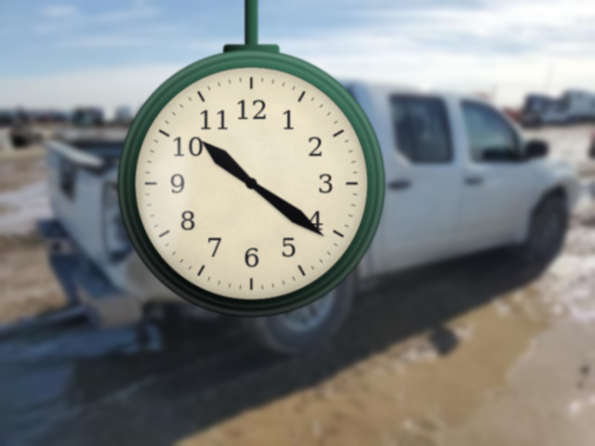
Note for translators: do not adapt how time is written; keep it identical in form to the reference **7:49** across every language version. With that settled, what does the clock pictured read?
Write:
**10:21**
